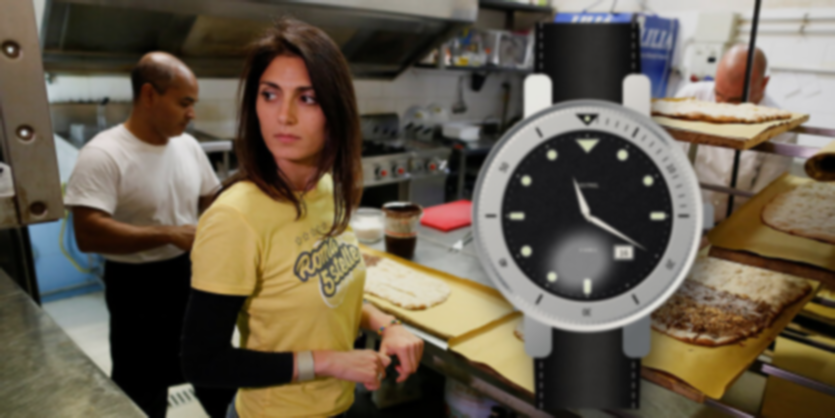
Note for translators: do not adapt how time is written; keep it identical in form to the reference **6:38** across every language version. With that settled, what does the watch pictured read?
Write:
**11:20**
